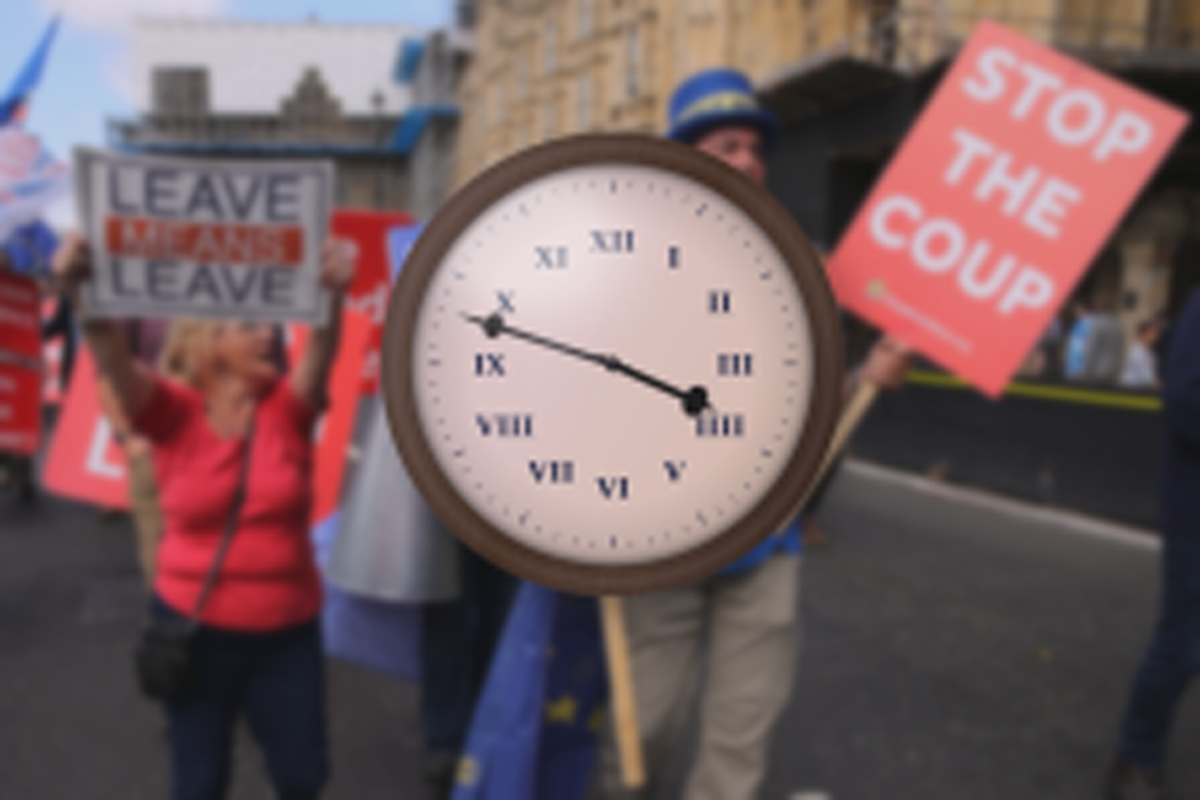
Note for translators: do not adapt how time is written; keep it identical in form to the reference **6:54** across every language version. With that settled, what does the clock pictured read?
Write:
**3:48**
